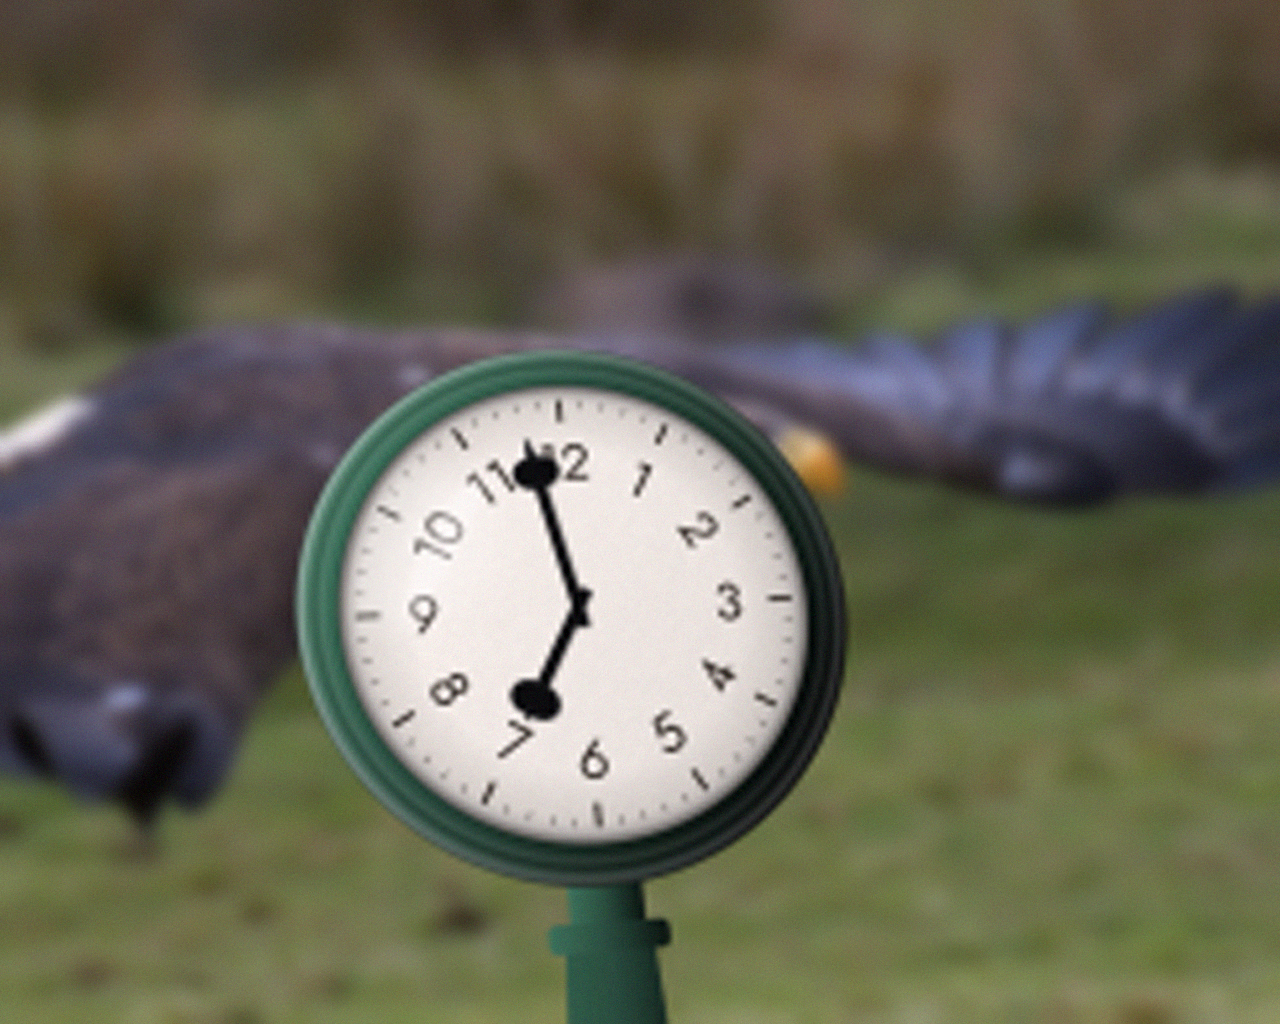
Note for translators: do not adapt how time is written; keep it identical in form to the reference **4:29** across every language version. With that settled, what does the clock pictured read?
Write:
**6:58**
